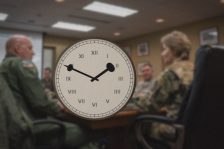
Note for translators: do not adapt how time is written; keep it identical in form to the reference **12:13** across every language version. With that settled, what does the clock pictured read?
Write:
**1:49**
